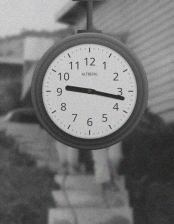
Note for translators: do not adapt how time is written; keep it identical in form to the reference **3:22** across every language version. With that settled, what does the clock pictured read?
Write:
**9:17**
